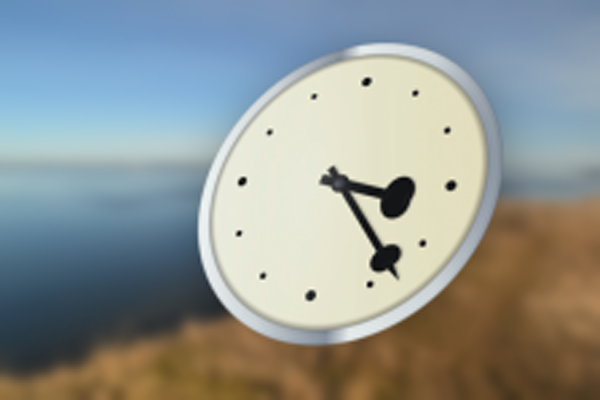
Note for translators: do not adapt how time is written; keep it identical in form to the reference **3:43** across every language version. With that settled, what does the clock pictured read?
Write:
**3:23**
